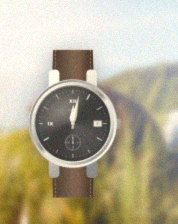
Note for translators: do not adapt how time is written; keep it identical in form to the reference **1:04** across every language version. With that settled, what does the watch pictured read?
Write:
**12:02**
